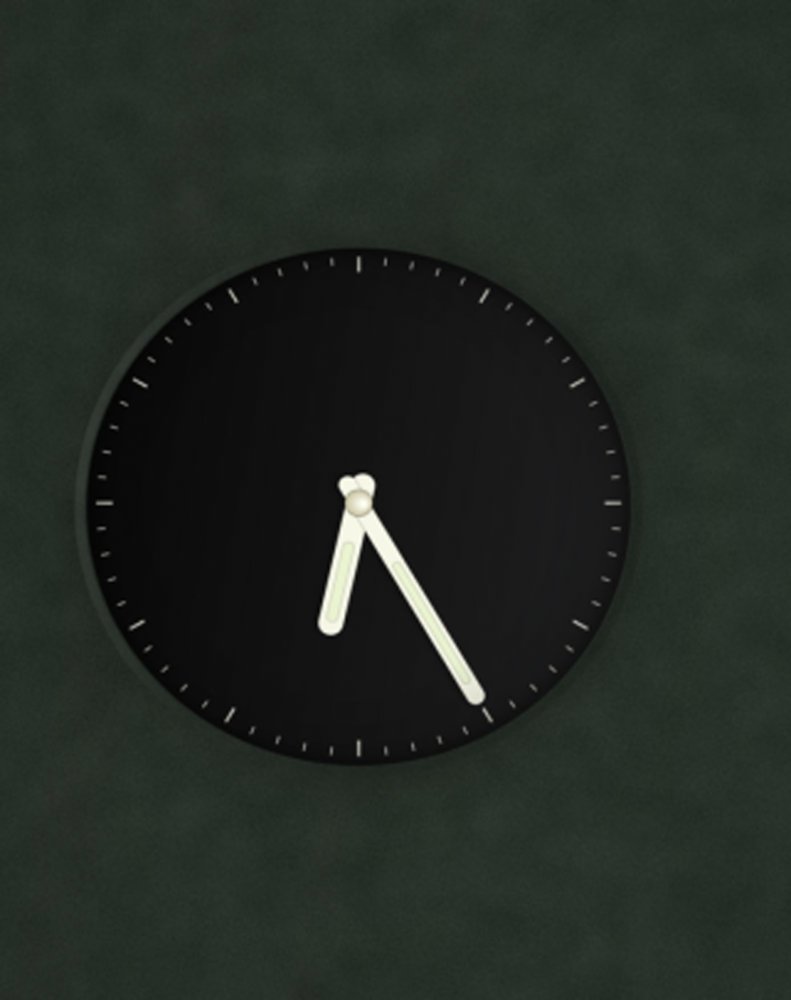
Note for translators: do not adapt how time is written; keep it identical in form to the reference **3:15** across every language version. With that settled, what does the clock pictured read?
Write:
**6:25**
